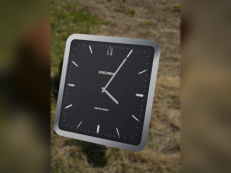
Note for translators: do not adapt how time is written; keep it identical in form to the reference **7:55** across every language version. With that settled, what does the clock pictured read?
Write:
**4:05**
